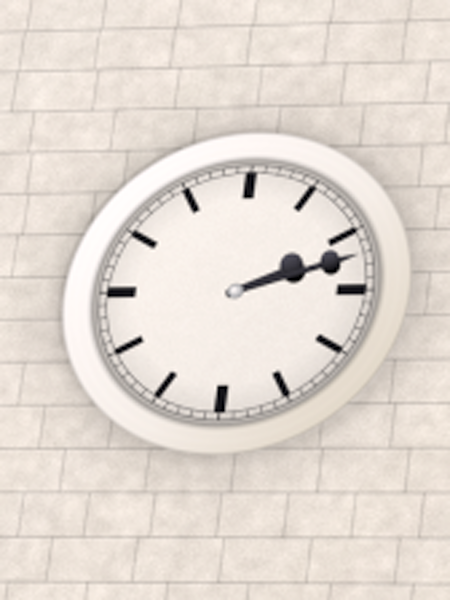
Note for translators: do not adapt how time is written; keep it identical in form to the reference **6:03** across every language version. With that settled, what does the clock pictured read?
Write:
**2:12**
